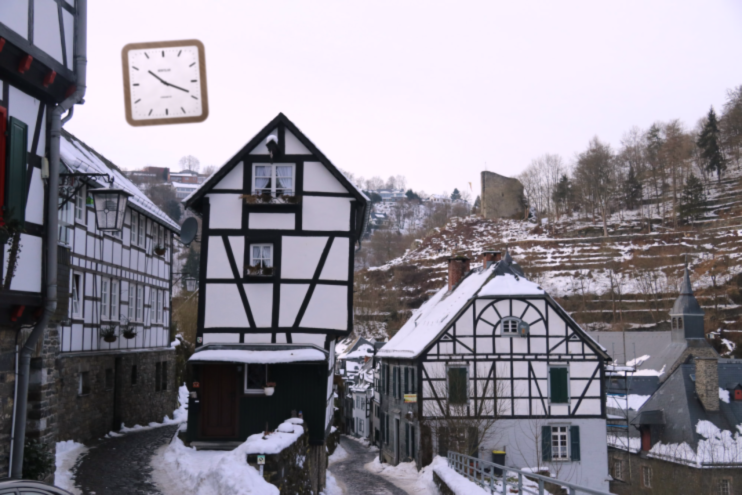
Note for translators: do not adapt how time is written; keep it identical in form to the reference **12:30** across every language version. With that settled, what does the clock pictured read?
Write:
**10:19**
